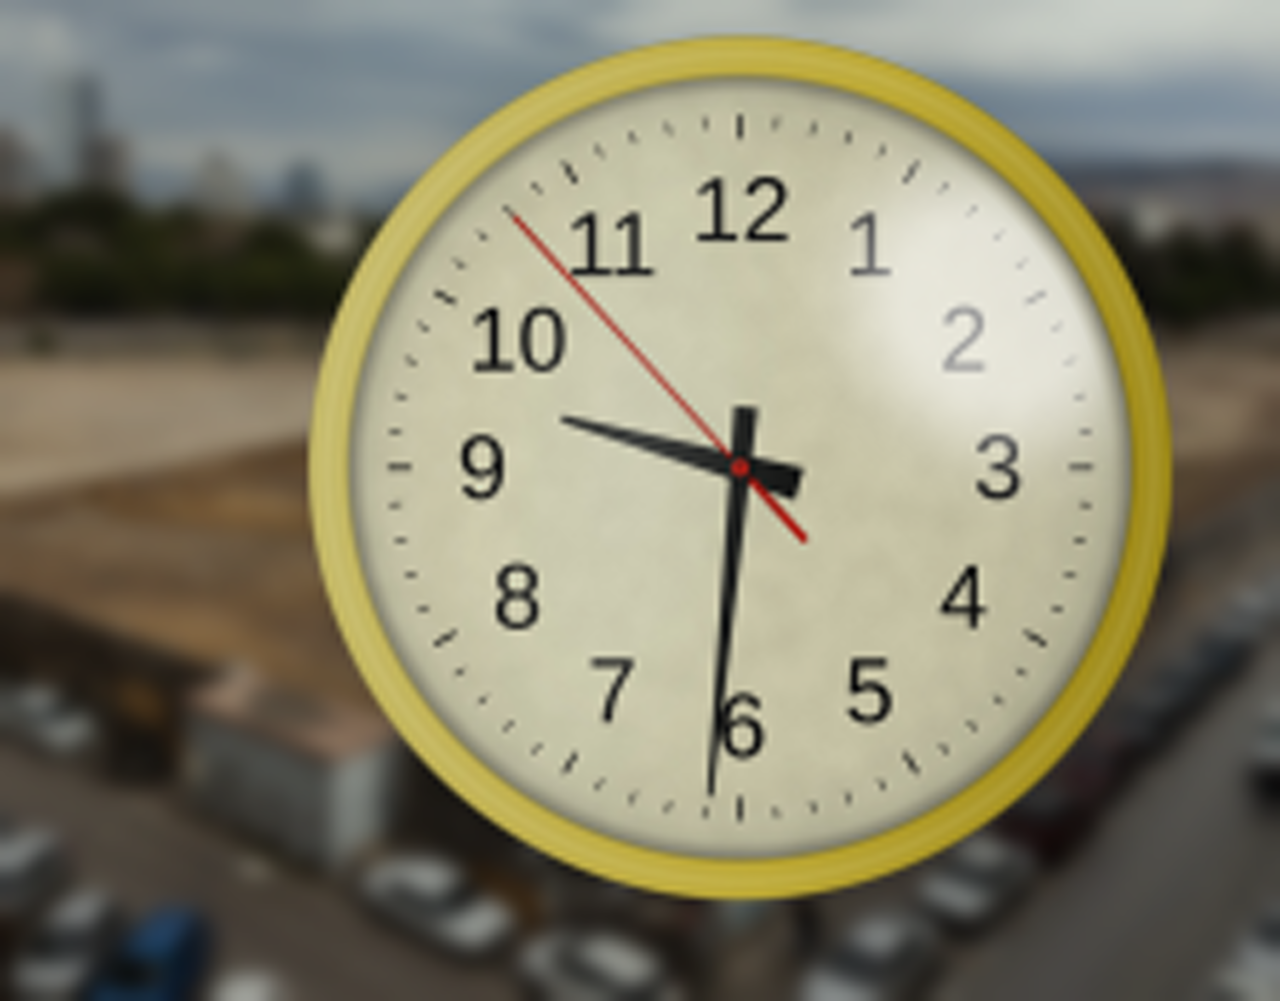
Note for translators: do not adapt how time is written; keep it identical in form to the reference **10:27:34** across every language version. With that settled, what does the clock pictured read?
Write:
**9:30:53**
